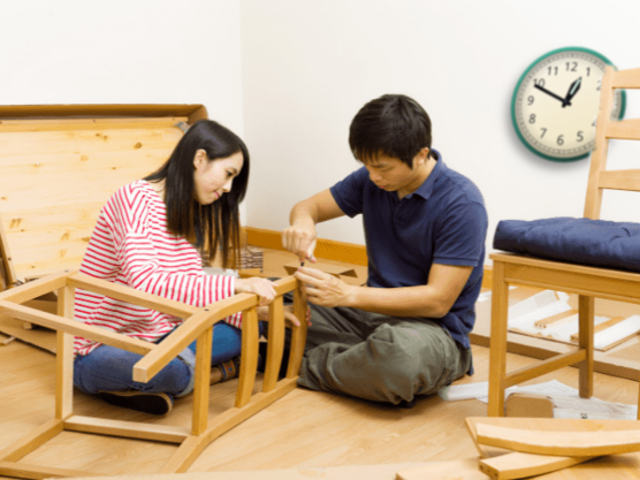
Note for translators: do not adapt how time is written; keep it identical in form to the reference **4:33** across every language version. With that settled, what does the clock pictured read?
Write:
**12:49**
